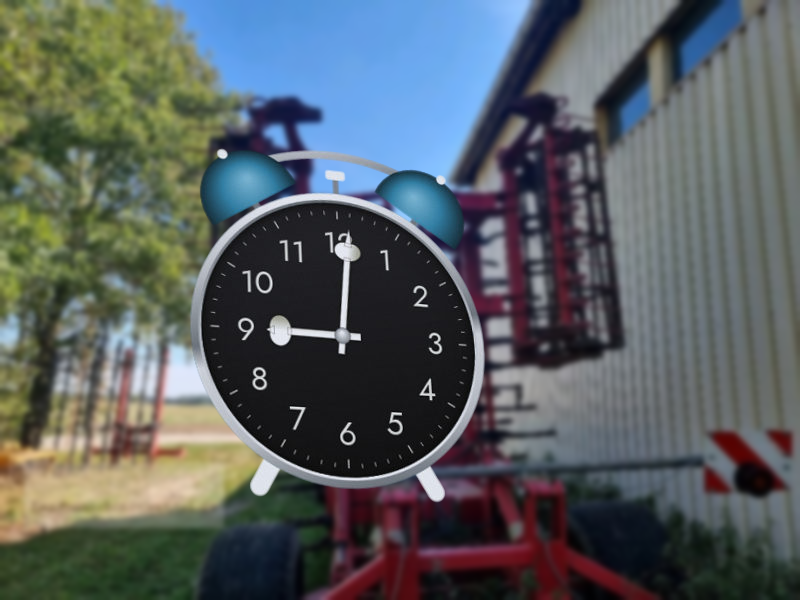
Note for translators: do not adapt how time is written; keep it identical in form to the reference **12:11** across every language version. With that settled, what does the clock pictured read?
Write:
**9:01**
